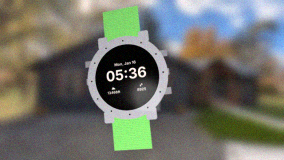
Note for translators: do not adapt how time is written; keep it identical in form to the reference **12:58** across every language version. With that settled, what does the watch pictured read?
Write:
**5:36**
